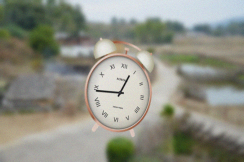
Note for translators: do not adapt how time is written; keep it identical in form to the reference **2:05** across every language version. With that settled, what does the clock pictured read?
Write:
**12:44**
